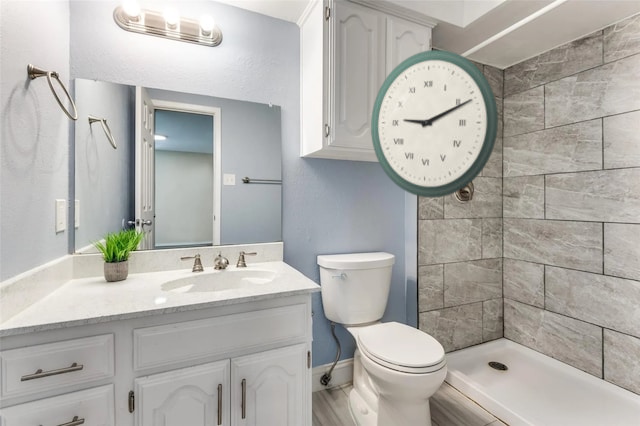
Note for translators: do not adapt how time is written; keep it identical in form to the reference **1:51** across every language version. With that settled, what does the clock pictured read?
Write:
**9:11**
